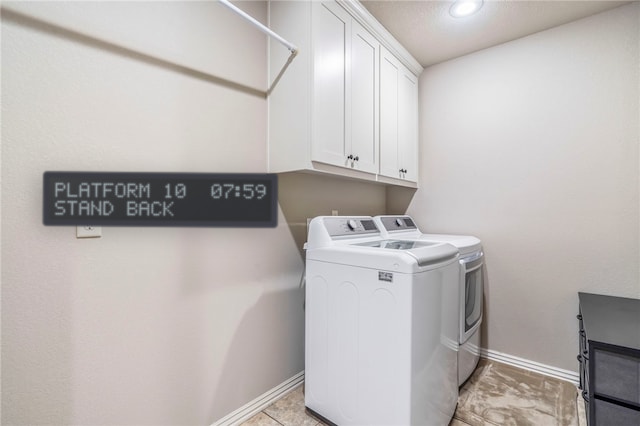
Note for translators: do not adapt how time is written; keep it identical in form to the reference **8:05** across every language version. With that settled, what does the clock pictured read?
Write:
**7:59**
